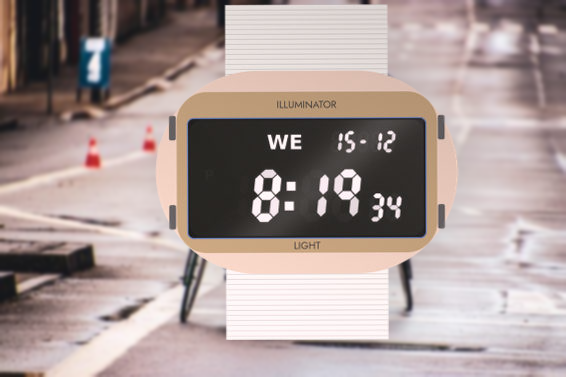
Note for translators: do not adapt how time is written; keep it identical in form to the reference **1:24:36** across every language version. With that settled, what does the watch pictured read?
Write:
**8:19:34**
